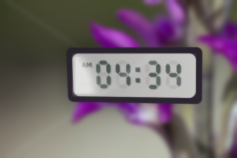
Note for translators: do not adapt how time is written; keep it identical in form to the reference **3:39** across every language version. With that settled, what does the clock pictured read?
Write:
**4:34**
